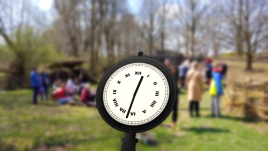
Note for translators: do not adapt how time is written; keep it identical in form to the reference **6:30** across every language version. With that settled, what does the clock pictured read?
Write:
**12:32**
